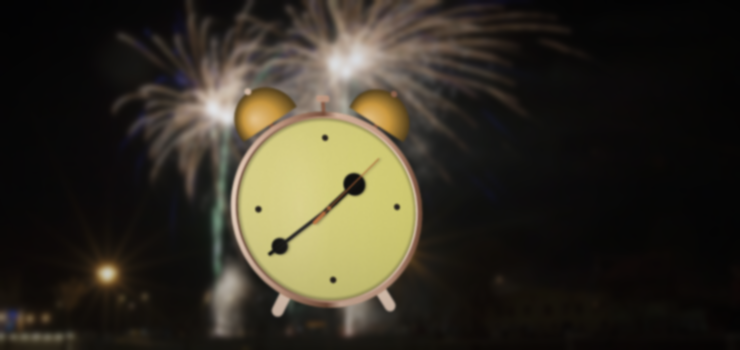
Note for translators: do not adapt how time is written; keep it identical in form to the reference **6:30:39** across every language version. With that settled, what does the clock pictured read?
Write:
**1:39:08**
